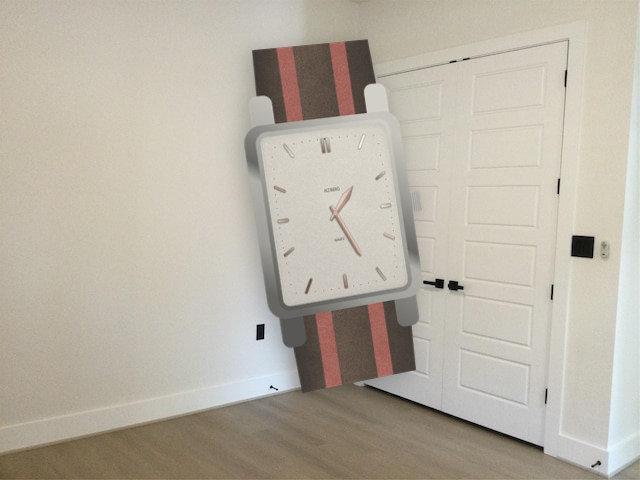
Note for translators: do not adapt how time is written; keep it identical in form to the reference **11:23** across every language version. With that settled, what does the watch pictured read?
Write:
**1:26**
